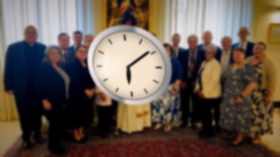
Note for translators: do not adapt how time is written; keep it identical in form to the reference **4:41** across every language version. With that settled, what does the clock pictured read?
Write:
**6:09**
